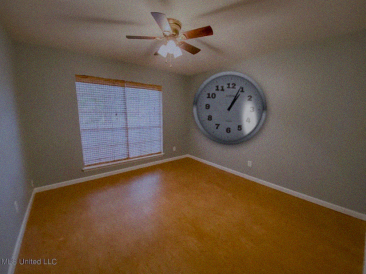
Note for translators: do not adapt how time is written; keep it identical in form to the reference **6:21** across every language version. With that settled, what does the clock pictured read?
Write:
**1:04**
